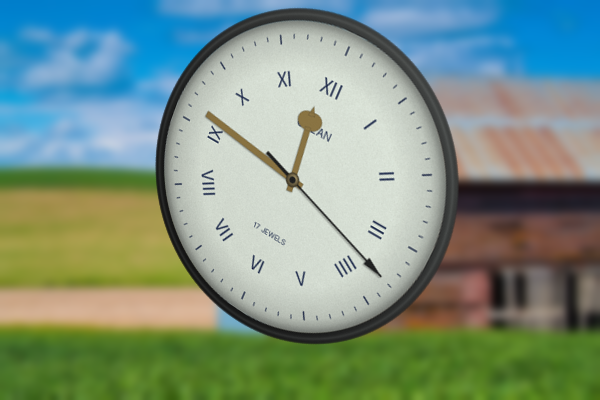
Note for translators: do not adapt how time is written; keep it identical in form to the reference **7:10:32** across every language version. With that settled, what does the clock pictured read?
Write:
**11:46:18**
